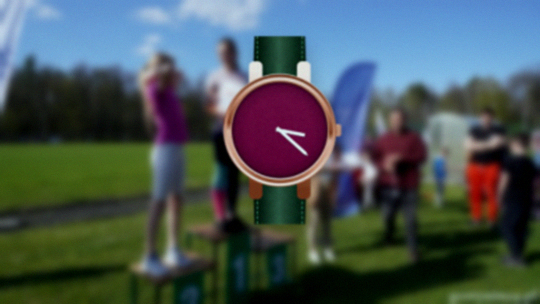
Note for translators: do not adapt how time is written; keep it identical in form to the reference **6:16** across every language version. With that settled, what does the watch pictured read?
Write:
**3:22**
